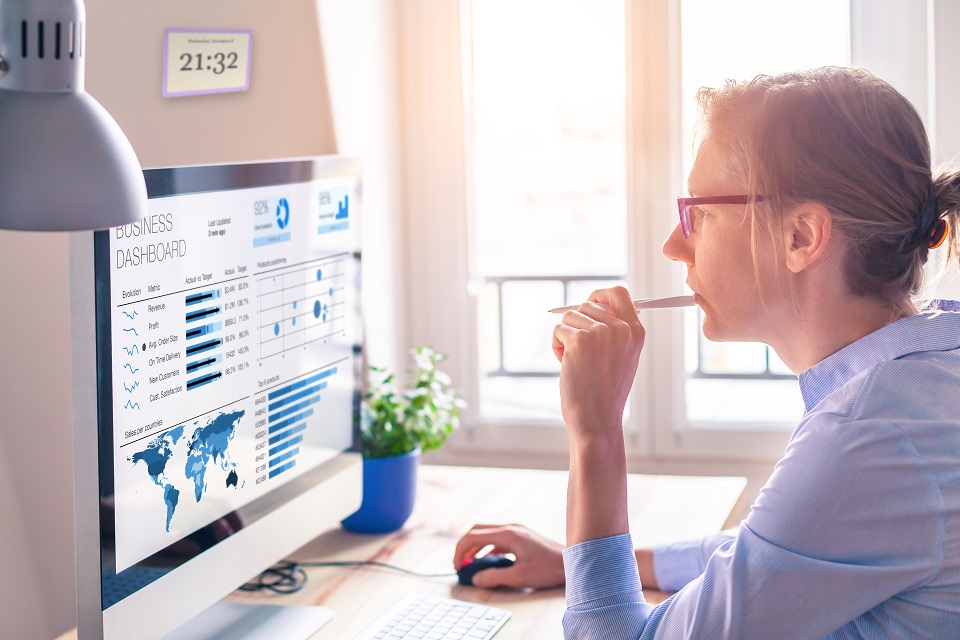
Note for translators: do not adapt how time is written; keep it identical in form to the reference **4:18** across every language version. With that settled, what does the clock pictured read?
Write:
**21:32**
